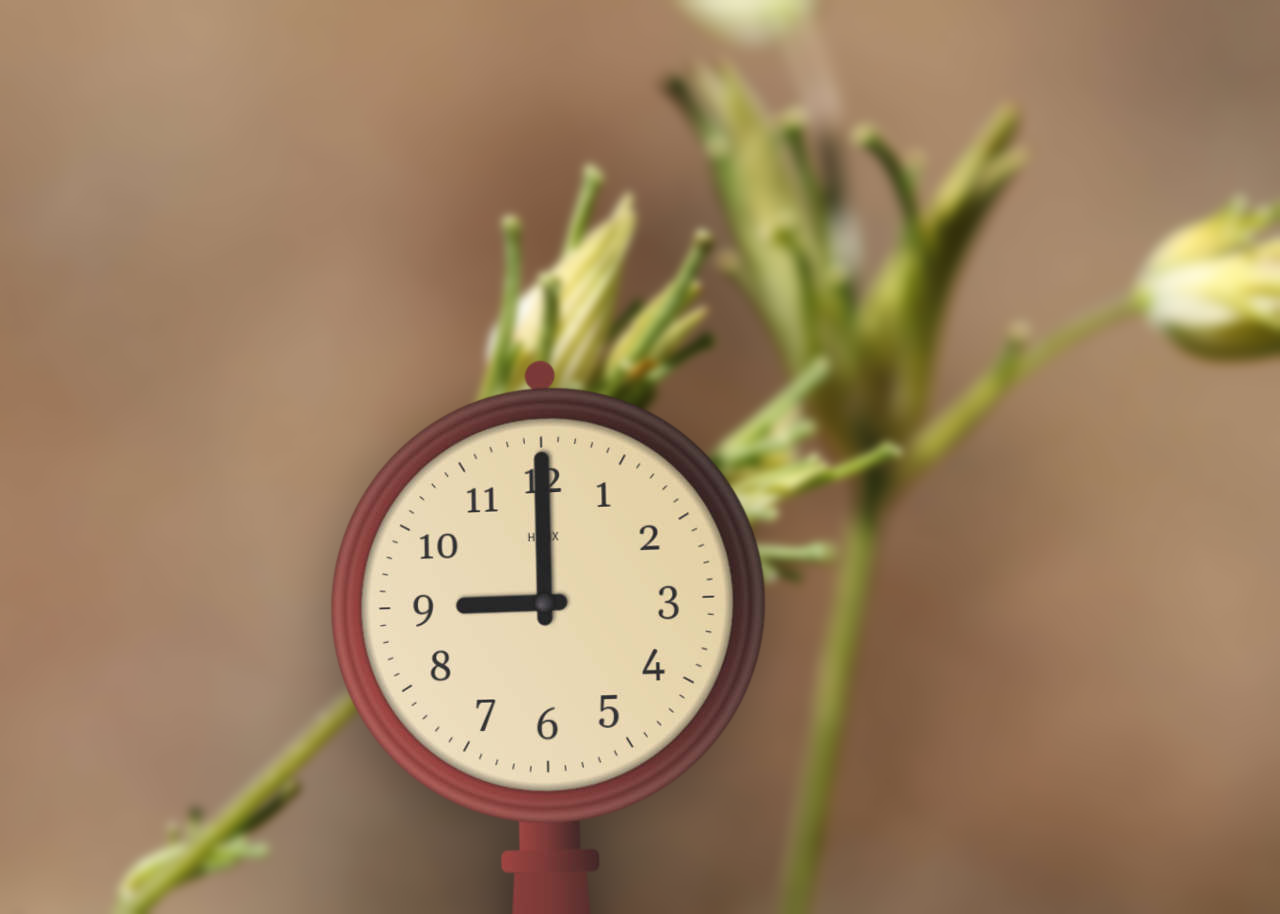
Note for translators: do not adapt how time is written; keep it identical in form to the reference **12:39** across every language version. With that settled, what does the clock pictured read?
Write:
**9:00**
